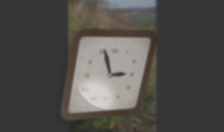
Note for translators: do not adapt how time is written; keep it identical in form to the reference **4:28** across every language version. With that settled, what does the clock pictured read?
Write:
**2:56**
